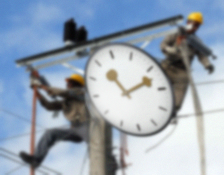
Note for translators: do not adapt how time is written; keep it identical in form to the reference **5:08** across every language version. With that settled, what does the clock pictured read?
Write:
**11:12**
